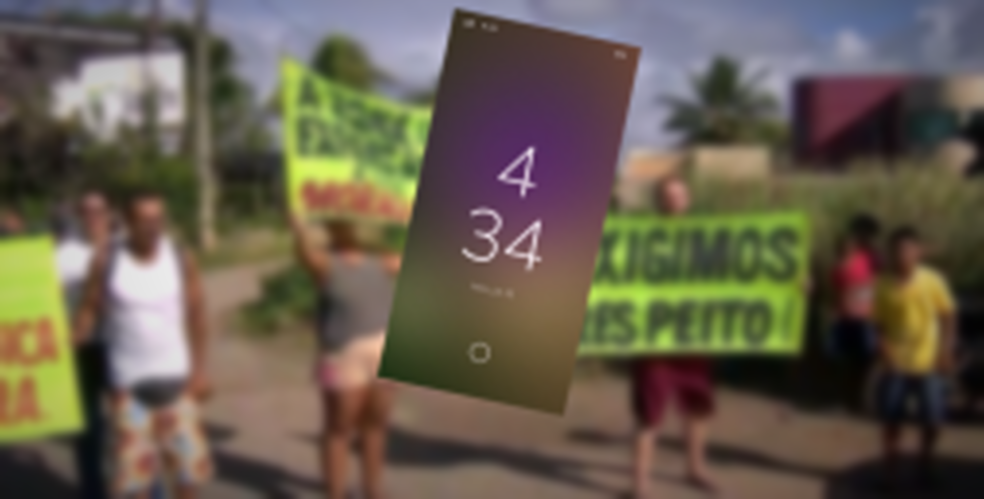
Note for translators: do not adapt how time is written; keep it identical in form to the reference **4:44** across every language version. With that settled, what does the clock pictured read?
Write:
**4:34**
